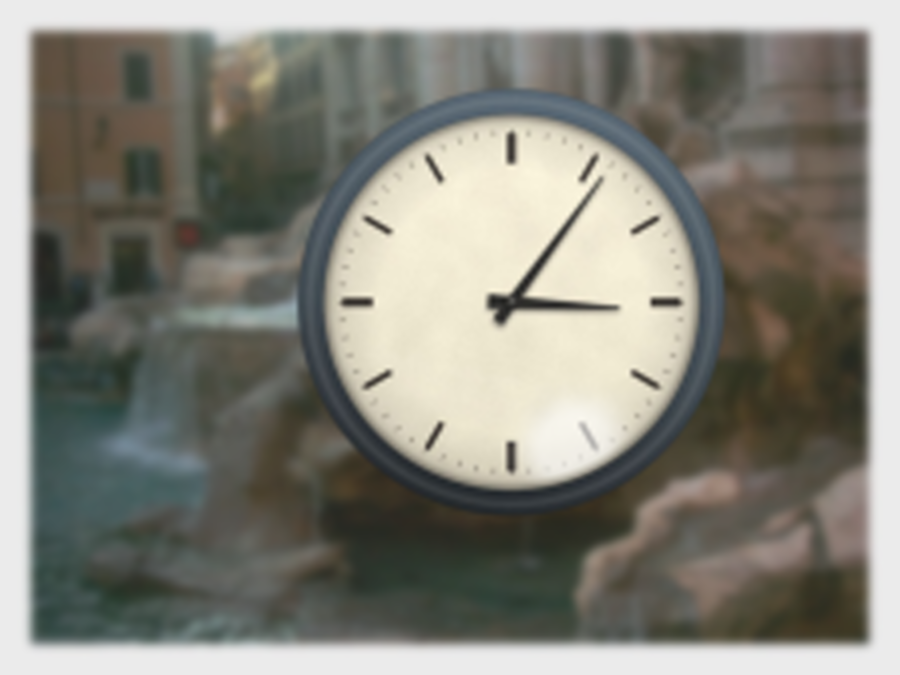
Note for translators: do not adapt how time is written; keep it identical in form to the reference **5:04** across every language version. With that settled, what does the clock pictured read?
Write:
**3:06**
